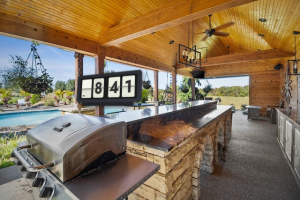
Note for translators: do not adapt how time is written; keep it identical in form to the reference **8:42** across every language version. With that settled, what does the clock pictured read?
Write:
**8:41**
